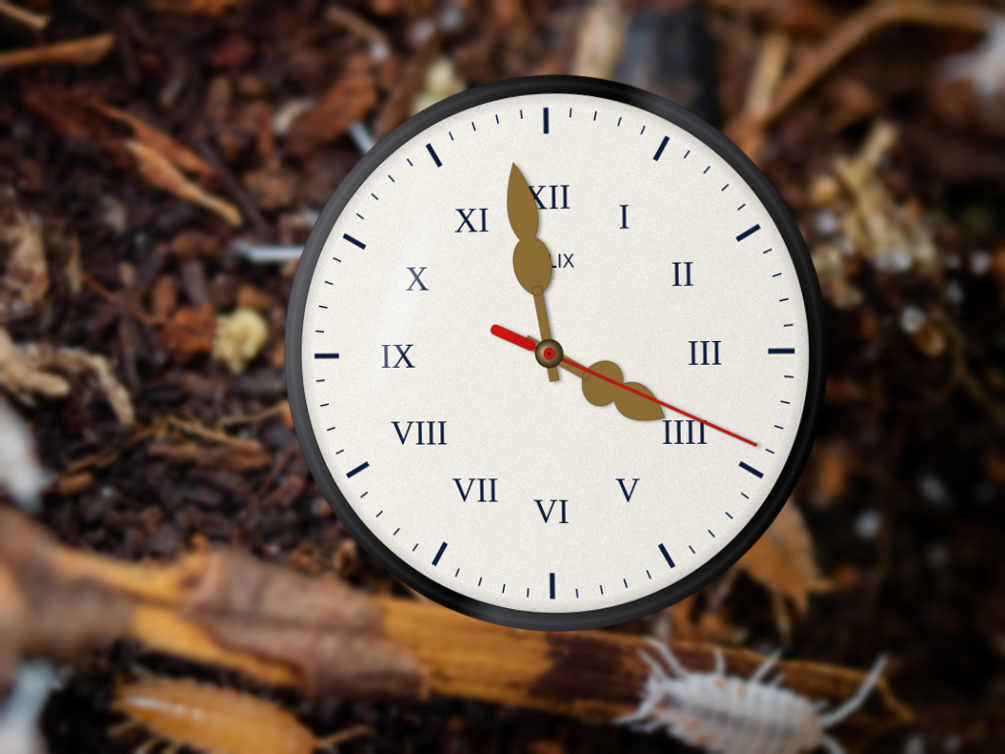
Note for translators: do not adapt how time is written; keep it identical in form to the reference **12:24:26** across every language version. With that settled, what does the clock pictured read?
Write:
**3:58:19**
